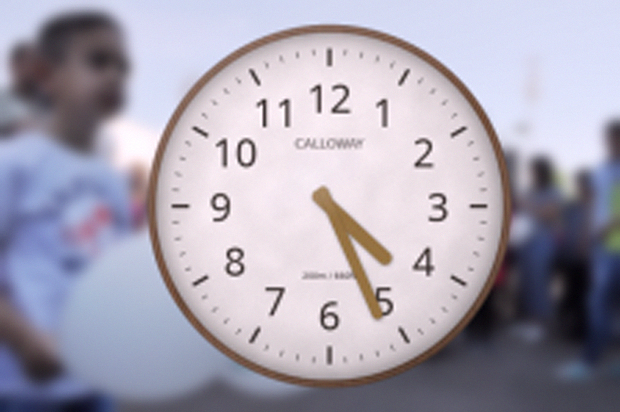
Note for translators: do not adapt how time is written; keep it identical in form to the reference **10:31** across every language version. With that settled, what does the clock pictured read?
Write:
**4:26**
